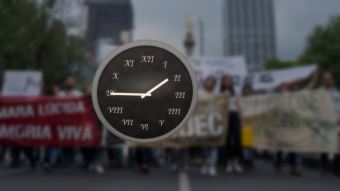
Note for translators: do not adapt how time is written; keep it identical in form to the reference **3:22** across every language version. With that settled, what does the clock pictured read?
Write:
**1:45**
